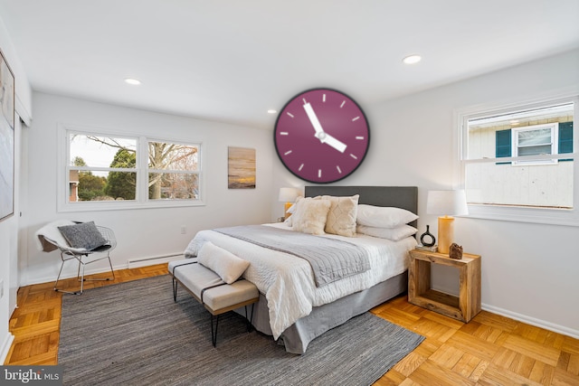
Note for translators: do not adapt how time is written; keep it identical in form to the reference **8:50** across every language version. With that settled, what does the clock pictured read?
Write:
**3:55**
